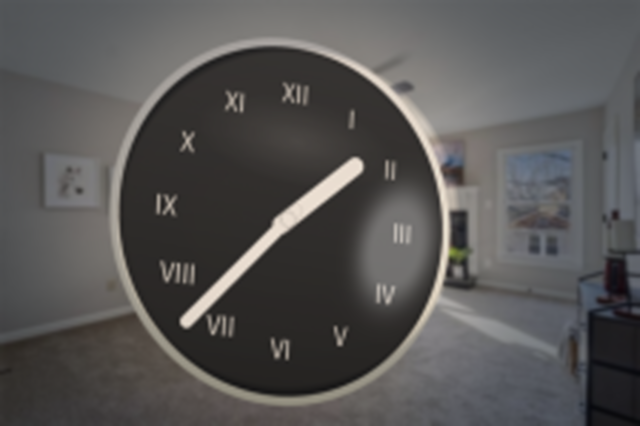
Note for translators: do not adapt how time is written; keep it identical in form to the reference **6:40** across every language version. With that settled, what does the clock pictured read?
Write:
**1:37**
